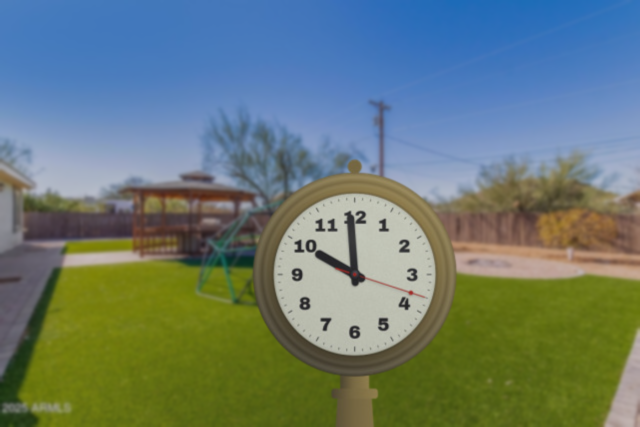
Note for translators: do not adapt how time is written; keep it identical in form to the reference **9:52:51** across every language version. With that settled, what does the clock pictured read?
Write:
**9:59:18**
